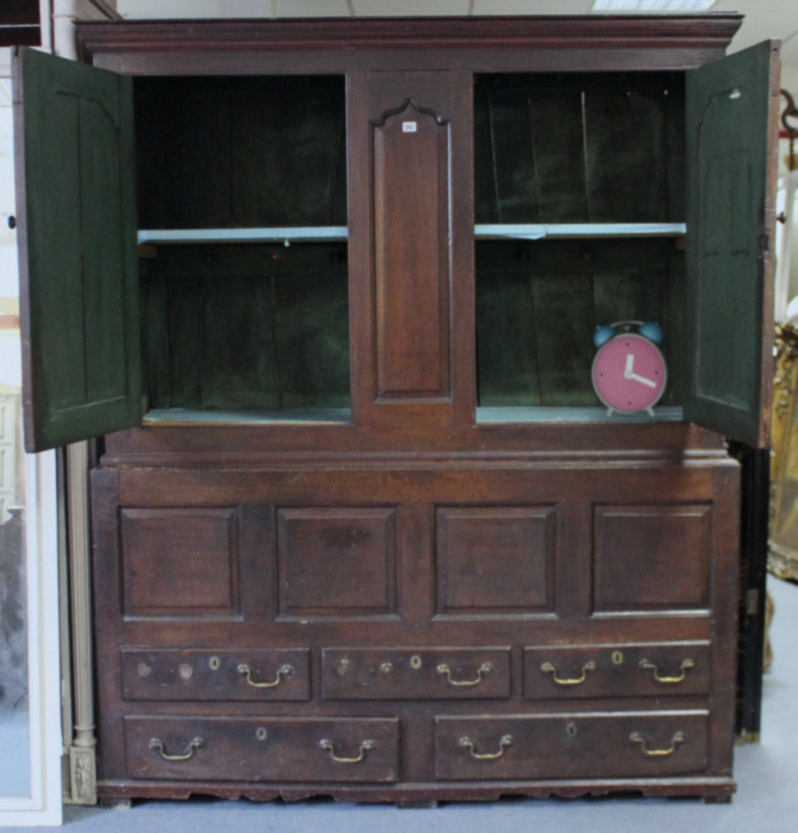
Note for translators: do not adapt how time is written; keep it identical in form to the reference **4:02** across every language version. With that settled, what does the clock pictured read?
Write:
**12:19**
